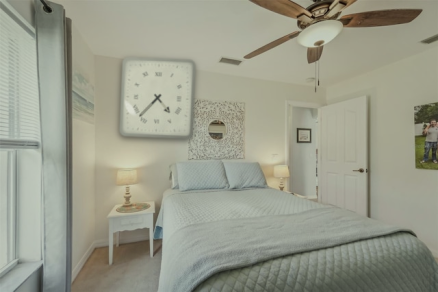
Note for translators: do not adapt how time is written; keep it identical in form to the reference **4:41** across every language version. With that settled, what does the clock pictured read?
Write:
**4:37**
